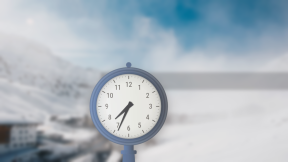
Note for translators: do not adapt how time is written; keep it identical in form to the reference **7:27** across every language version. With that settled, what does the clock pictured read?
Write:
**7:34**
